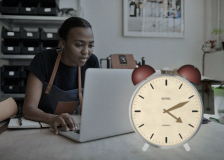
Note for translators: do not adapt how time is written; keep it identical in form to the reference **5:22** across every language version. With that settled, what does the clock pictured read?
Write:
**4:11**
